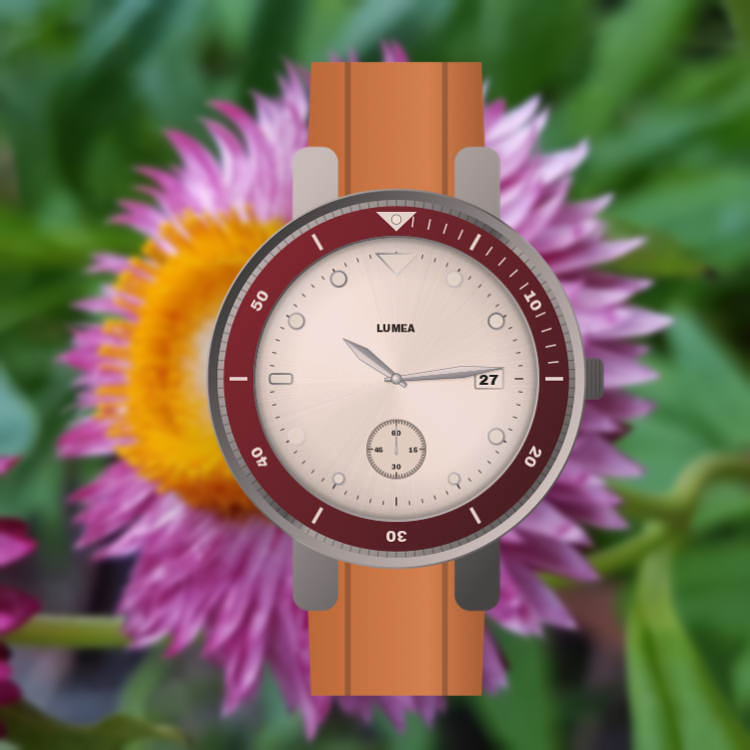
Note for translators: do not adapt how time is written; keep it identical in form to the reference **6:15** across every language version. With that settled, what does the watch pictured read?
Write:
**10:14**
